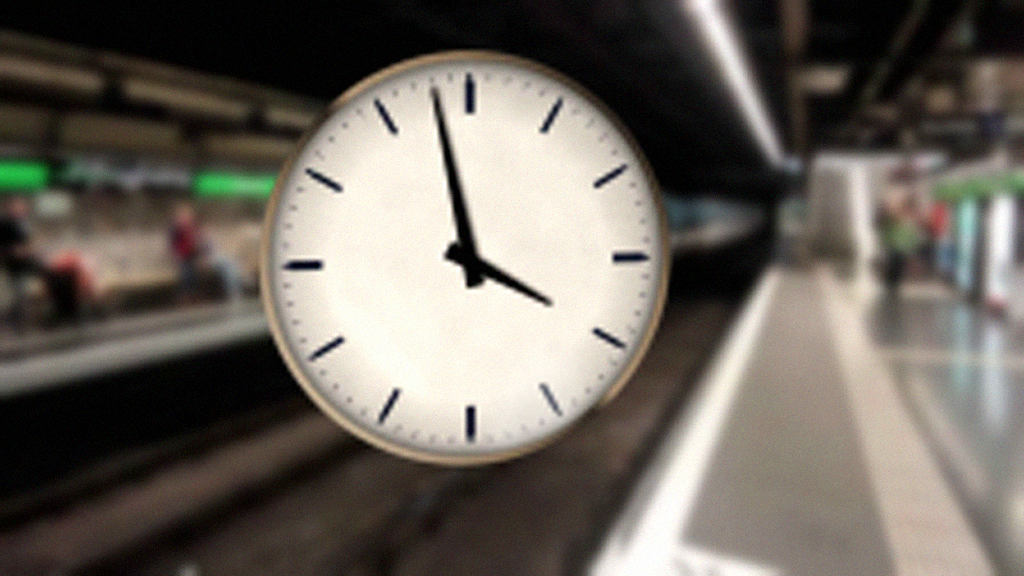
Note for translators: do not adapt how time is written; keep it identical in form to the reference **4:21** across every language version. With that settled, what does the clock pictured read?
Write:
**3:58**
